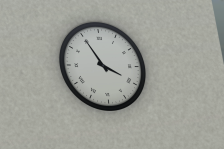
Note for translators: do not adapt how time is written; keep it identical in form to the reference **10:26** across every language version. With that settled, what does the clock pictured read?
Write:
**3:55**
